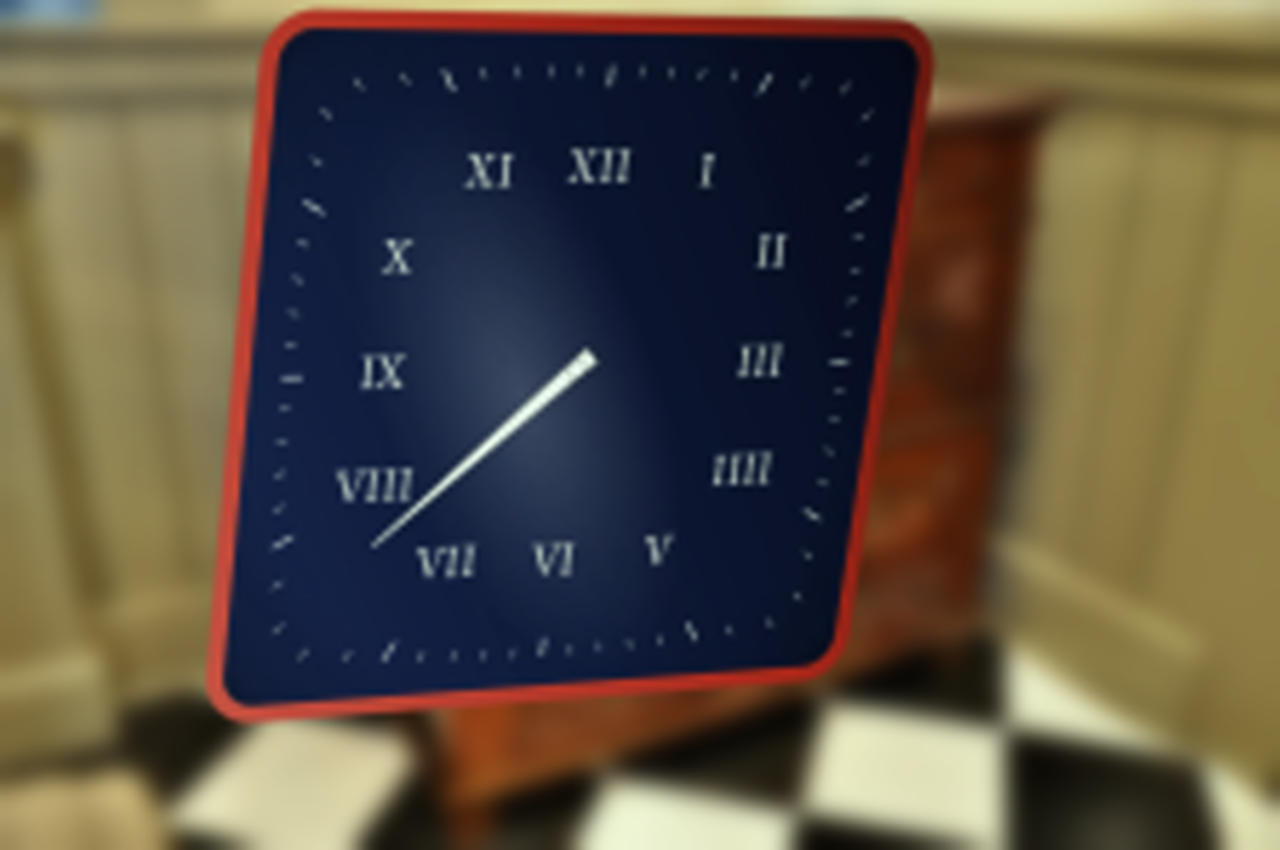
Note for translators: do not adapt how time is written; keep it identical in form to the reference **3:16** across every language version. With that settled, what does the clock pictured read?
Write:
**7:38**
